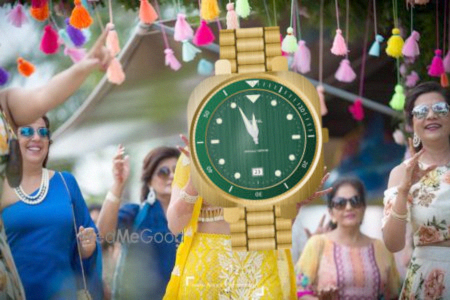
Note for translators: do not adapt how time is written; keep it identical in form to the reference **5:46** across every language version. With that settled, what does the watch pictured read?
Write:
**11:56**
